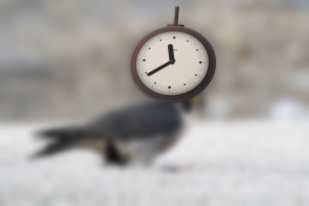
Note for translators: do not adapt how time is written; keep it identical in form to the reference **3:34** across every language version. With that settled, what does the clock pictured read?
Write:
**11:39**
